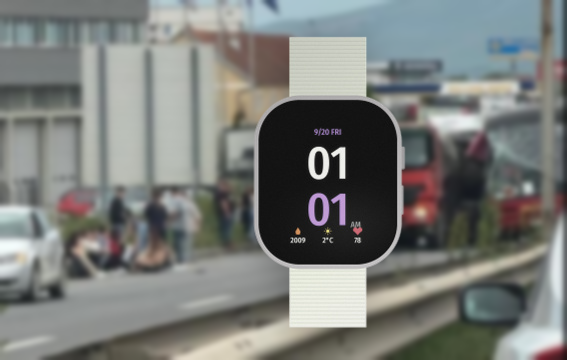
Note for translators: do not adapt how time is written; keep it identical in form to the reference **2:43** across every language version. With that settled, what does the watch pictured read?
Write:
**1:01**
